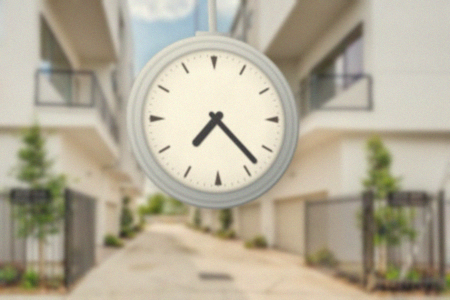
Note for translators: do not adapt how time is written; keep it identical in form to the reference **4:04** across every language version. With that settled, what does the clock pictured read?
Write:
**7:23**
